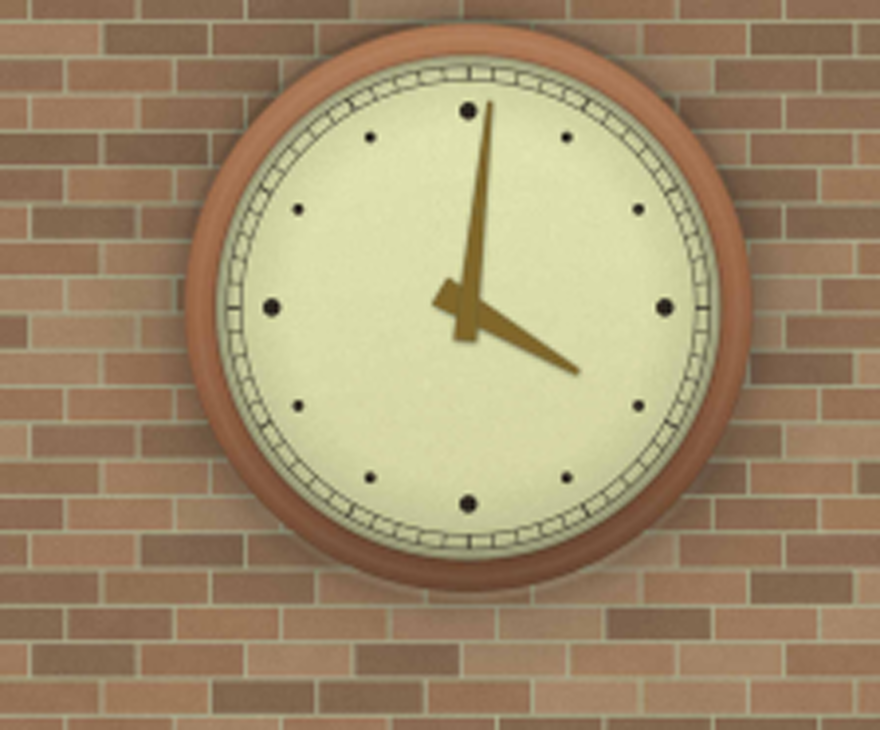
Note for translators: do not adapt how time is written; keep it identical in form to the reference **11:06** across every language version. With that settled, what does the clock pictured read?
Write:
**4:01**
